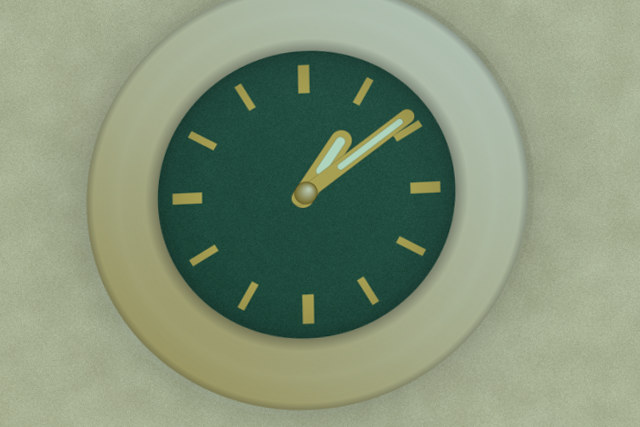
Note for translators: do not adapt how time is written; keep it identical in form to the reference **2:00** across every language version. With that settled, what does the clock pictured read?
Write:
**1:09**
